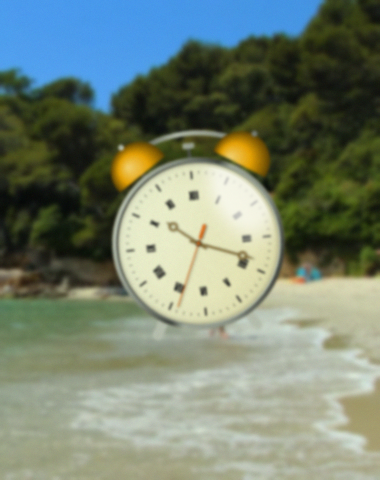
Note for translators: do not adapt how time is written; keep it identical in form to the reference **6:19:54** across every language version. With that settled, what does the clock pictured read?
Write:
**10:18:34**
